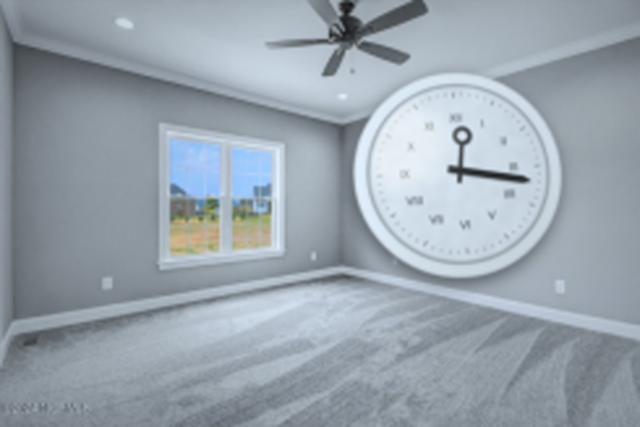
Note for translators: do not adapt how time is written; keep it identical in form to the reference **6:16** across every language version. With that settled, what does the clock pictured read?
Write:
**12:17**
